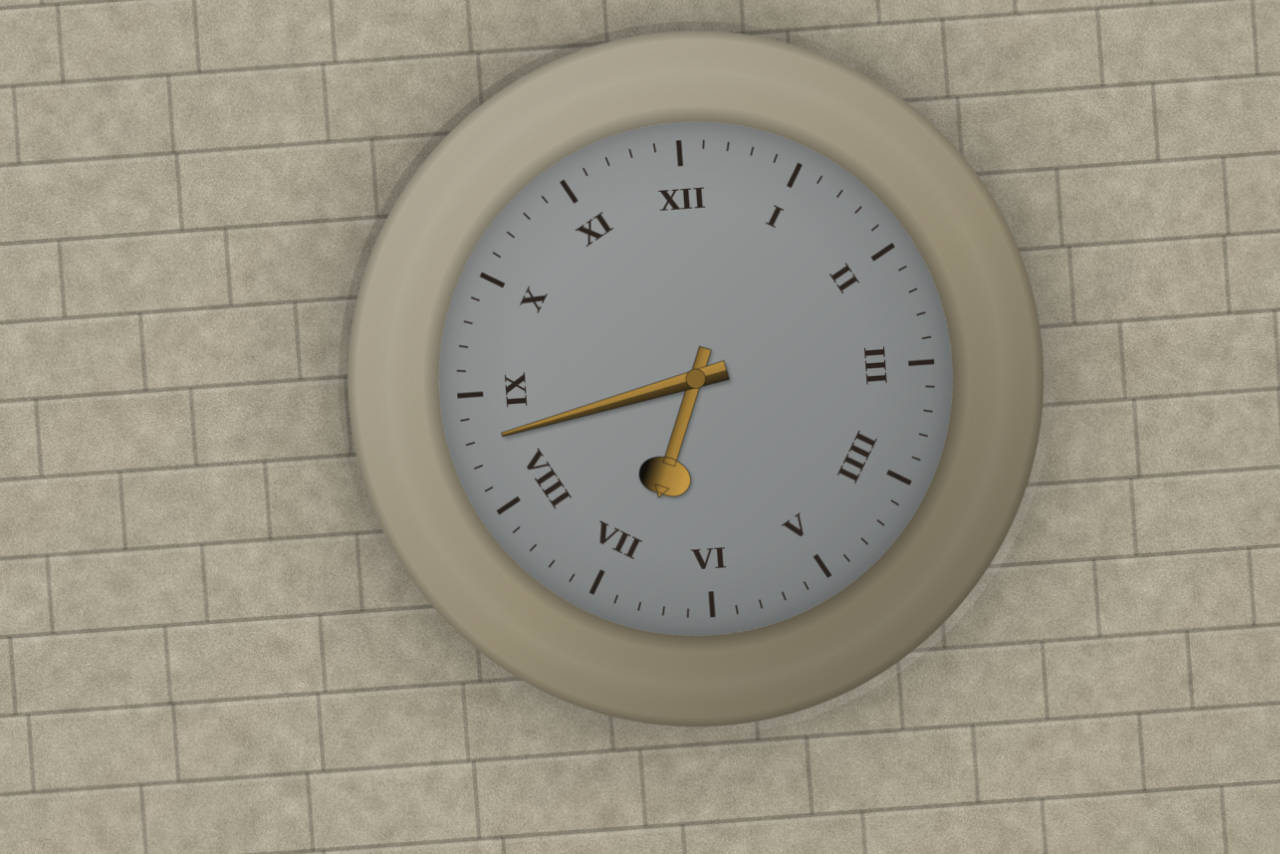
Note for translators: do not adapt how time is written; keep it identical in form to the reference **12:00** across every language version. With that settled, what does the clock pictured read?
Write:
**6:43**
